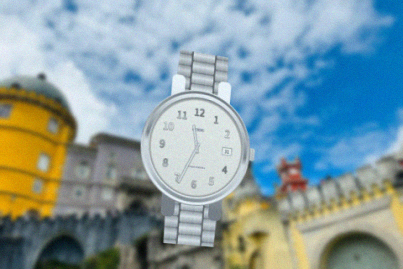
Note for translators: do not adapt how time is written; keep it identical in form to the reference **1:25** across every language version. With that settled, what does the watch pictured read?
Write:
**11:34**
